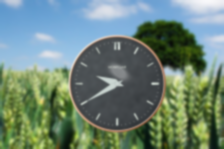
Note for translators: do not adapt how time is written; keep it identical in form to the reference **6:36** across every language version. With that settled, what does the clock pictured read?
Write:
**9:40**
